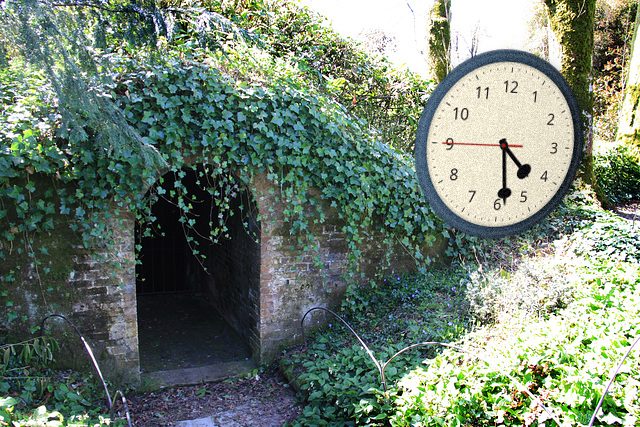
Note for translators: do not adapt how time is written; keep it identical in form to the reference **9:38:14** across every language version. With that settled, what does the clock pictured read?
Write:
**4:28:45**
